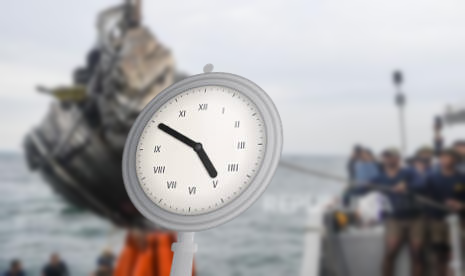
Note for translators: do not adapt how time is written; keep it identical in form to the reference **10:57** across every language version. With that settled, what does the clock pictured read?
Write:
**4:50**
